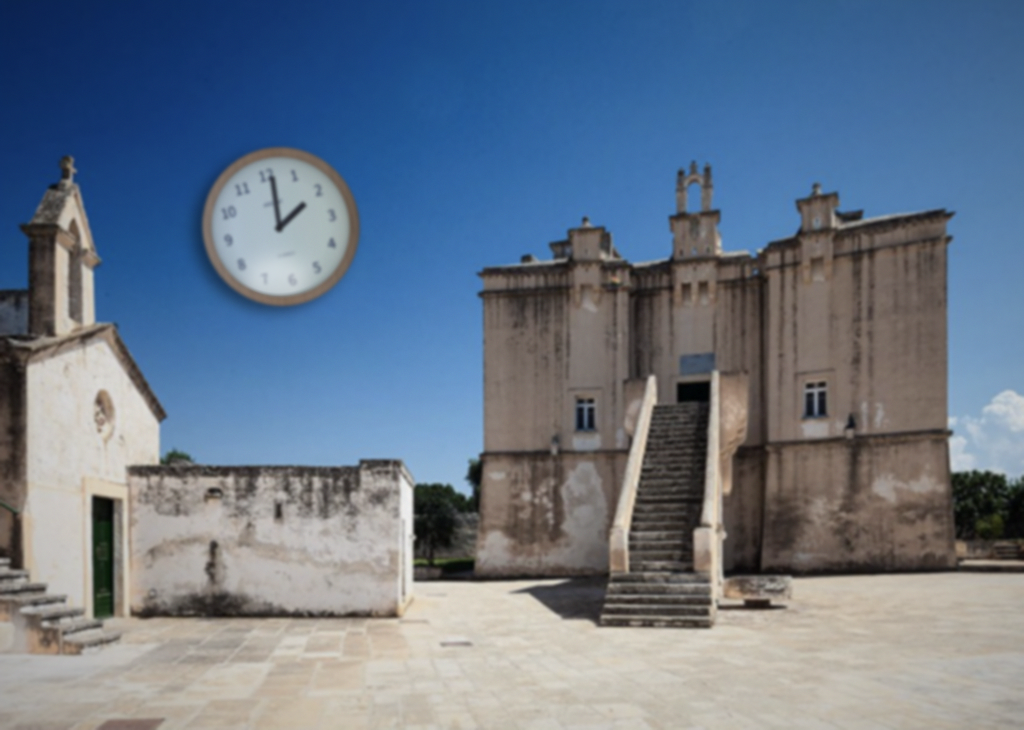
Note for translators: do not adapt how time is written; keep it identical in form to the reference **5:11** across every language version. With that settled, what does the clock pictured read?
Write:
**2:01**
